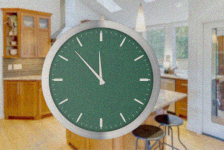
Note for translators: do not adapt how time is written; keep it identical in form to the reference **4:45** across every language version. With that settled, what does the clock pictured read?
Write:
**11:53**
